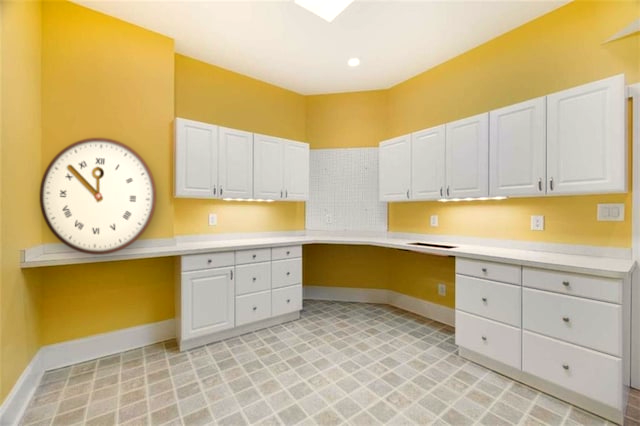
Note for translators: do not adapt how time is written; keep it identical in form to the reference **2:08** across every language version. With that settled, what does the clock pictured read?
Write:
**11:52**
